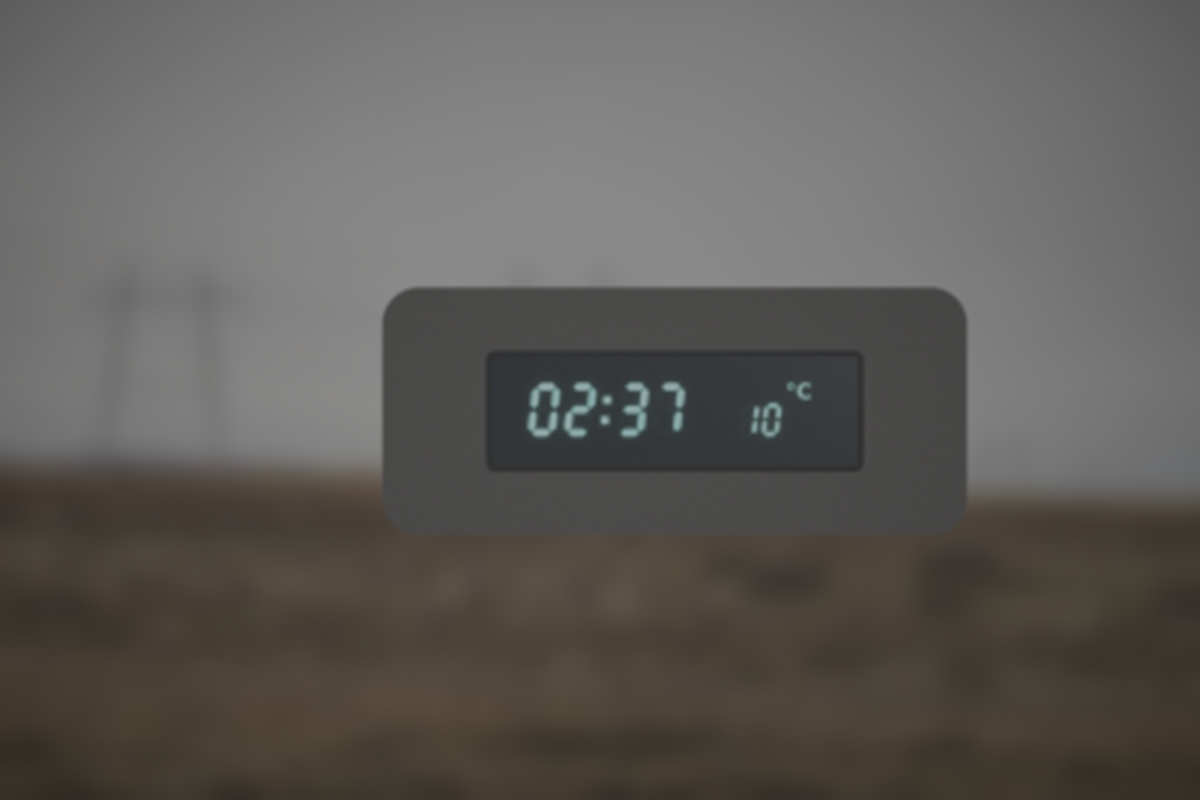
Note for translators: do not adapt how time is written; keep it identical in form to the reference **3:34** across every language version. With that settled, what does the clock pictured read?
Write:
**2:37**
